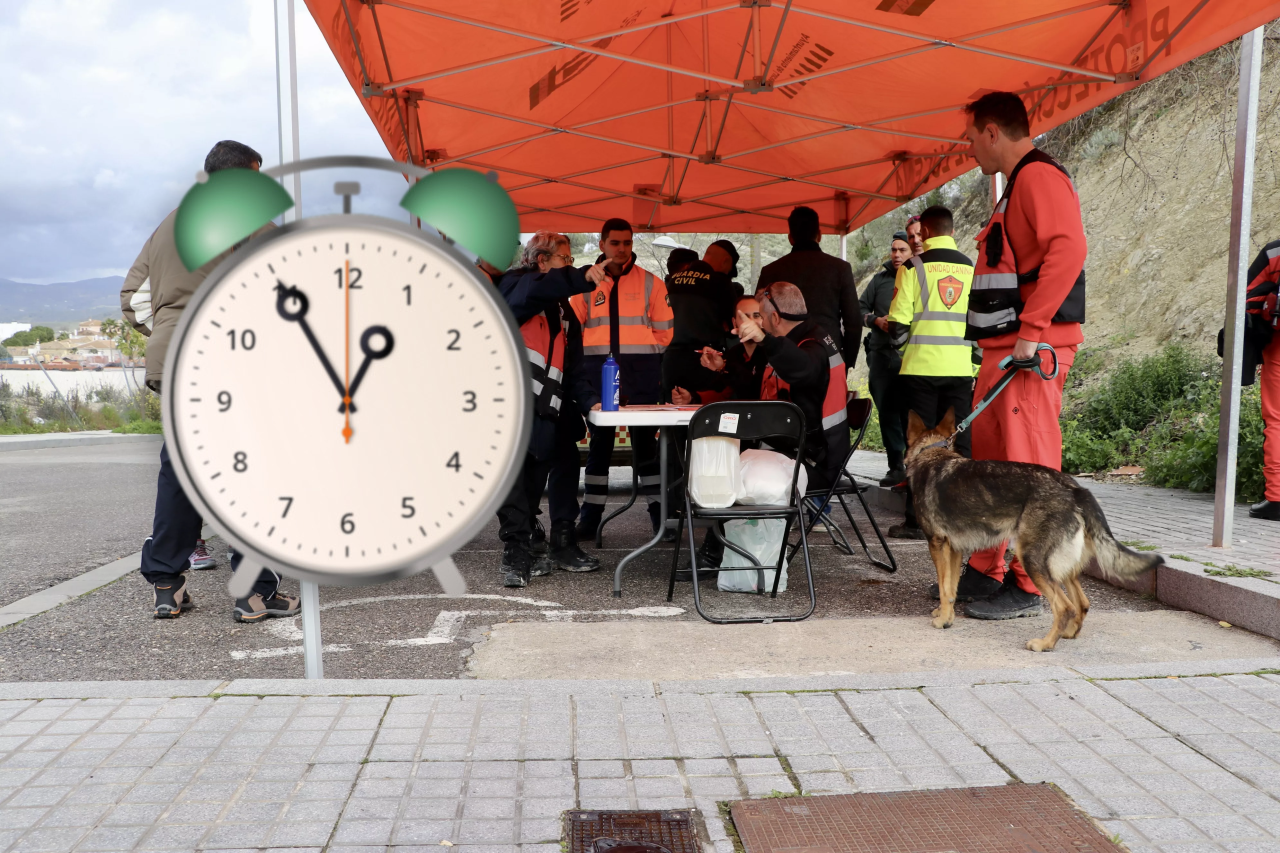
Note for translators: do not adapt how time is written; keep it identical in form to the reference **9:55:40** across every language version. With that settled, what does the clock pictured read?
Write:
**12:55:00**
